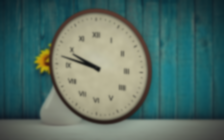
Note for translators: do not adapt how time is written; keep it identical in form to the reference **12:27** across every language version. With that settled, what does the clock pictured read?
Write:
**9:47**
